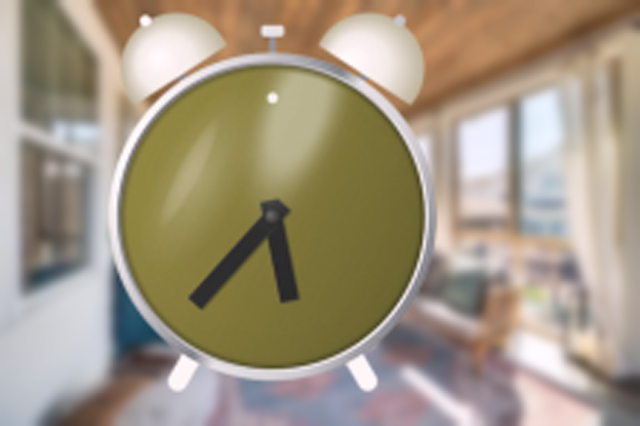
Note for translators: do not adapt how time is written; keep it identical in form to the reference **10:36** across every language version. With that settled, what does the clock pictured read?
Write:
**5:37**
